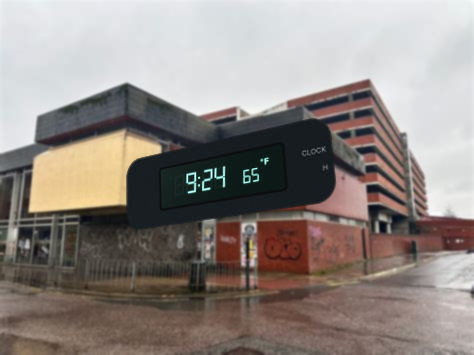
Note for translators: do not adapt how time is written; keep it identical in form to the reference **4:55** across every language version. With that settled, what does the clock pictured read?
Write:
**9:24**
